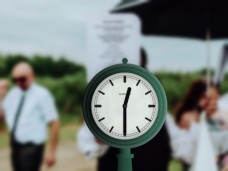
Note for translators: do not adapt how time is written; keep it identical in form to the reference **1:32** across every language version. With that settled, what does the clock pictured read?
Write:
**12:30**
